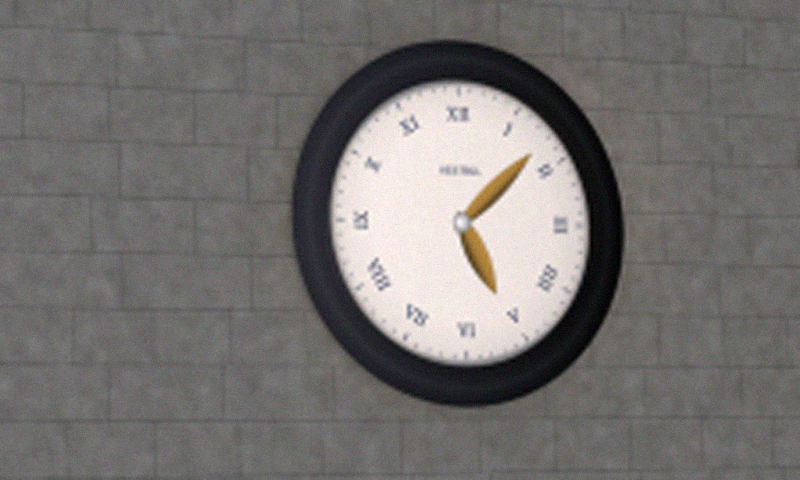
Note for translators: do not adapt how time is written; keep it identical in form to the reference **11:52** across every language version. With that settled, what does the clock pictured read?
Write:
**5:08**
